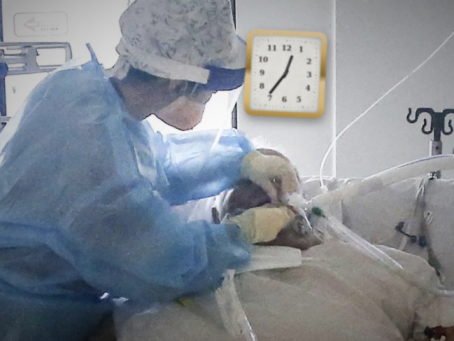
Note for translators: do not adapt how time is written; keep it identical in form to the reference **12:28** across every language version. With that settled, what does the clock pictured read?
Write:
**12:36**
